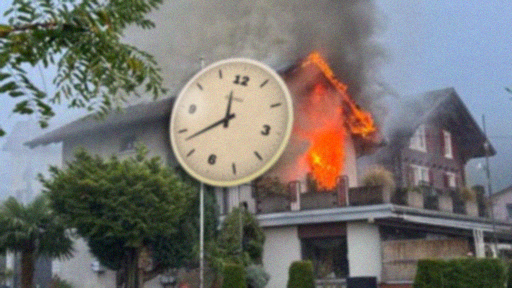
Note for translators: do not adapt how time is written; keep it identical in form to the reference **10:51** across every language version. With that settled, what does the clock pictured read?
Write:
**11:38**
